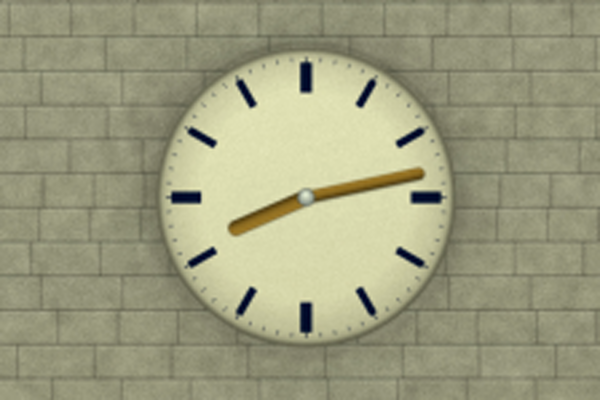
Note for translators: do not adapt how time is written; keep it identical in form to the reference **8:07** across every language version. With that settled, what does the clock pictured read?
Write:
**8:13**
